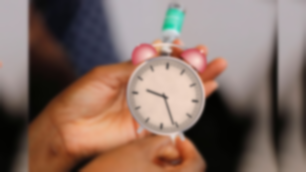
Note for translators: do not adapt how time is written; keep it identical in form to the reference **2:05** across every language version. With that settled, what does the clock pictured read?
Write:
**9:26**
